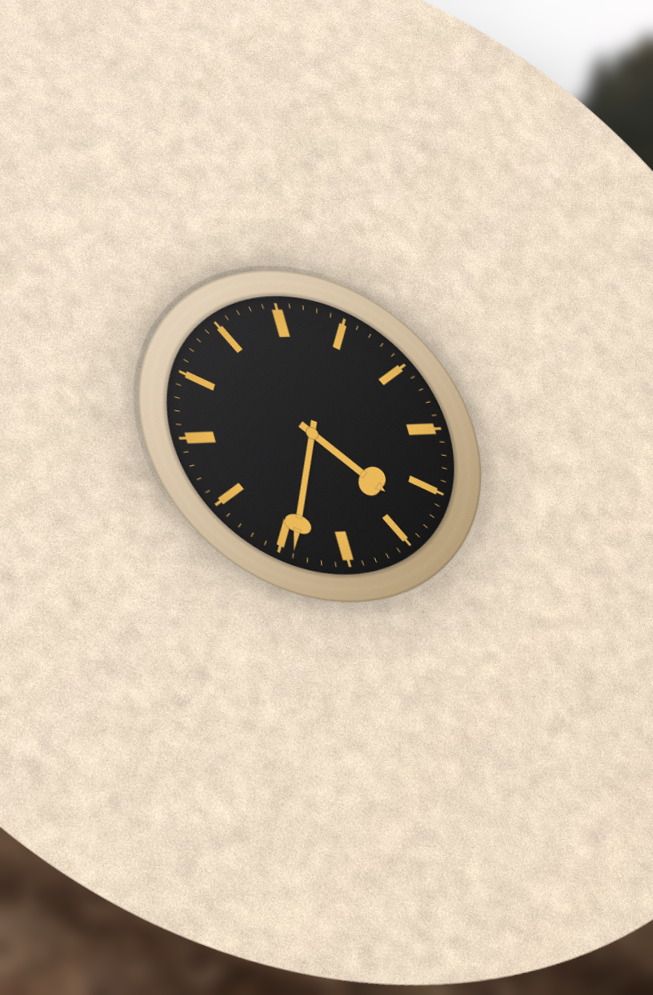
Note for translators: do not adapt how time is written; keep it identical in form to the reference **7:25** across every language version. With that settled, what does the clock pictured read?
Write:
**4:34**
